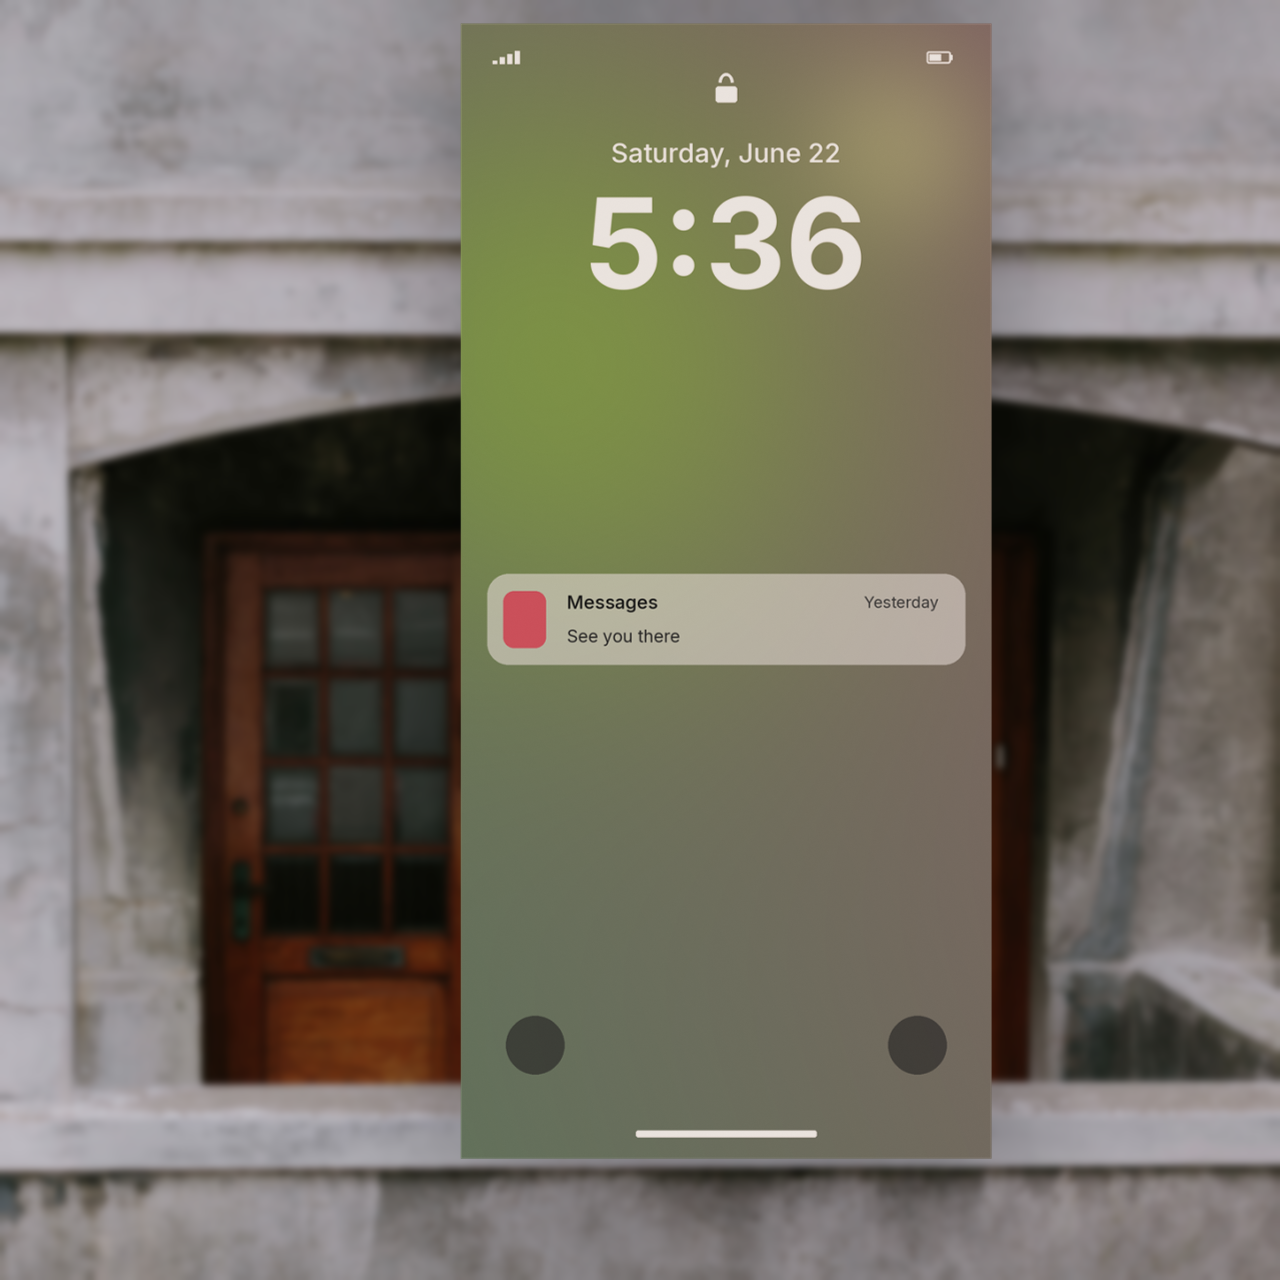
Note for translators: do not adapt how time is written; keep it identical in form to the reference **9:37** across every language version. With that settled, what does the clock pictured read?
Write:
**5:36**
